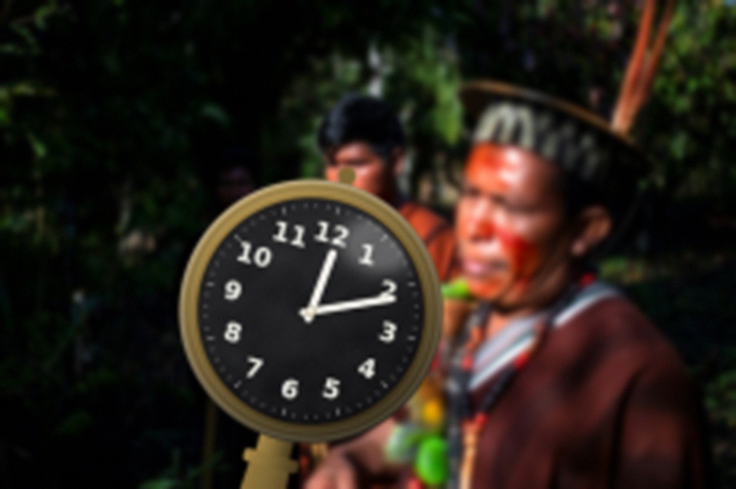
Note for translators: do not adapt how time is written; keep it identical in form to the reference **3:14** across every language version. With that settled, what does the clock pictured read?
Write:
**12:11**
